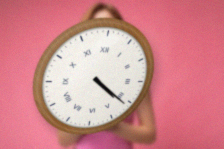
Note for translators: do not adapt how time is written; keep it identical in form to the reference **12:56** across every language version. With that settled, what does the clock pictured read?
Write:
**4:21**
